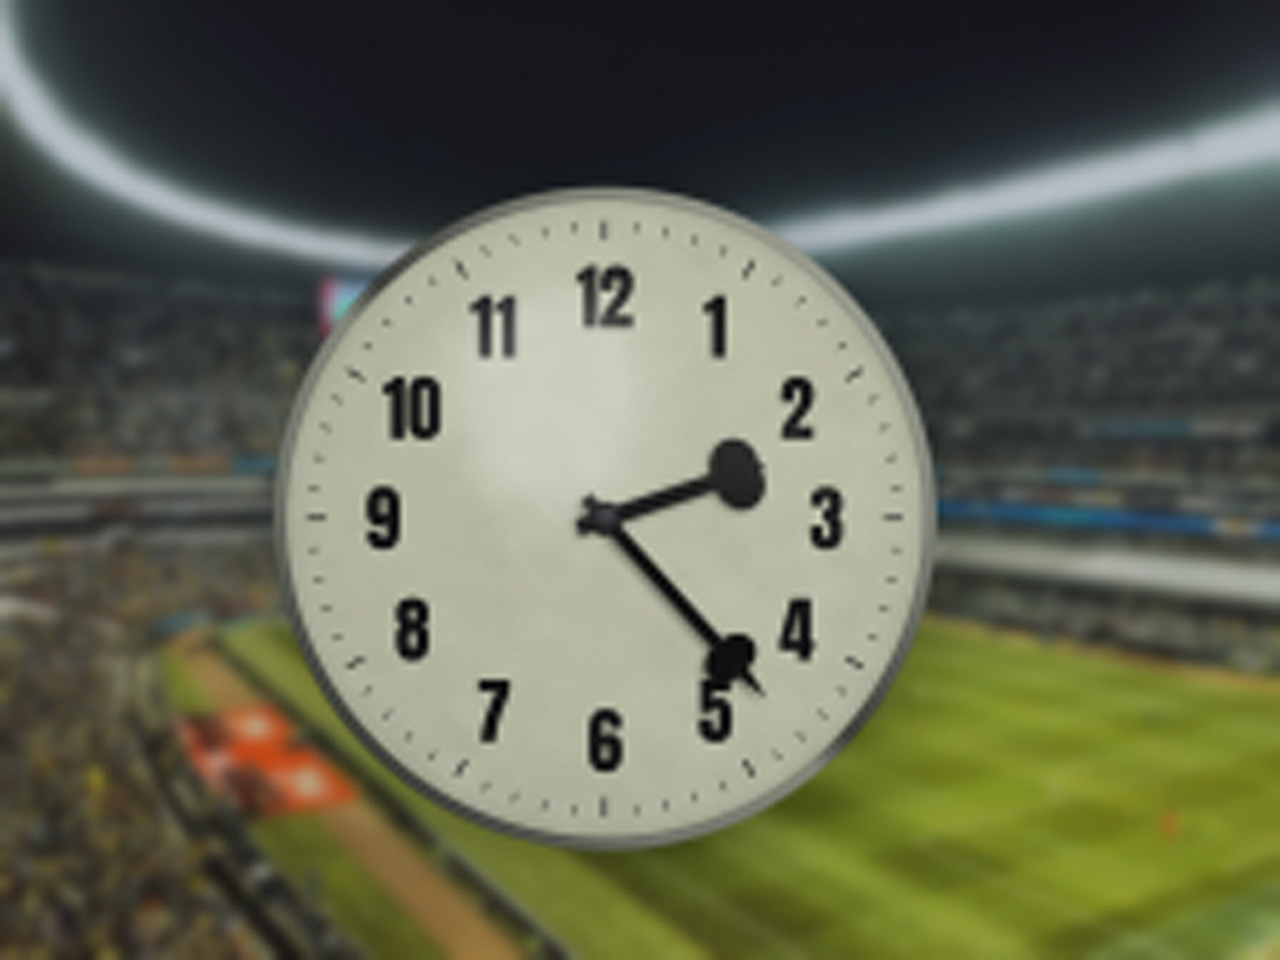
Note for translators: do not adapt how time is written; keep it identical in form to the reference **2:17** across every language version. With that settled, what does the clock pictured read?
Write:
**2:23**
